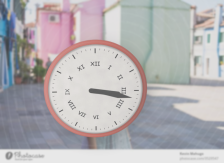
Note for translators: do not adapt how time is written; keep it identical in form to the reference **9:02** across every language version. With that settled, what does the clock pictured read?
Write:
**3:17**
